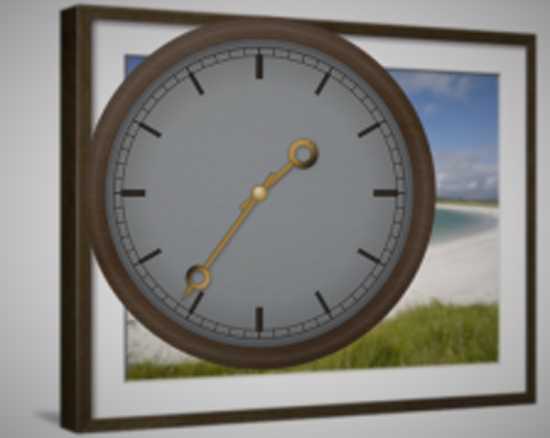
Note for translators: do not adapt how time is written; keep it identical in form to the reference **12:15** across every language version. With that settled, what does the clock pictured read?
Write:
**1:36**
